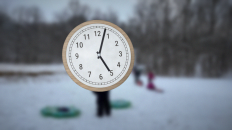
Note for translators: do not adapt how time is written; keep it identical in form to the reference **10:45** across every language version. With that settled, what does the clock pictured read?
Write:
**5:03**
